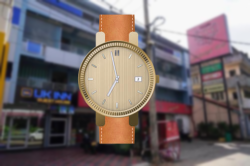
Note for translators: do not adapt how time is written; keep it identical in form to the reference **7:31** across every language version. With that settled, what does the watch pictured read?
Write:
**6:58**
